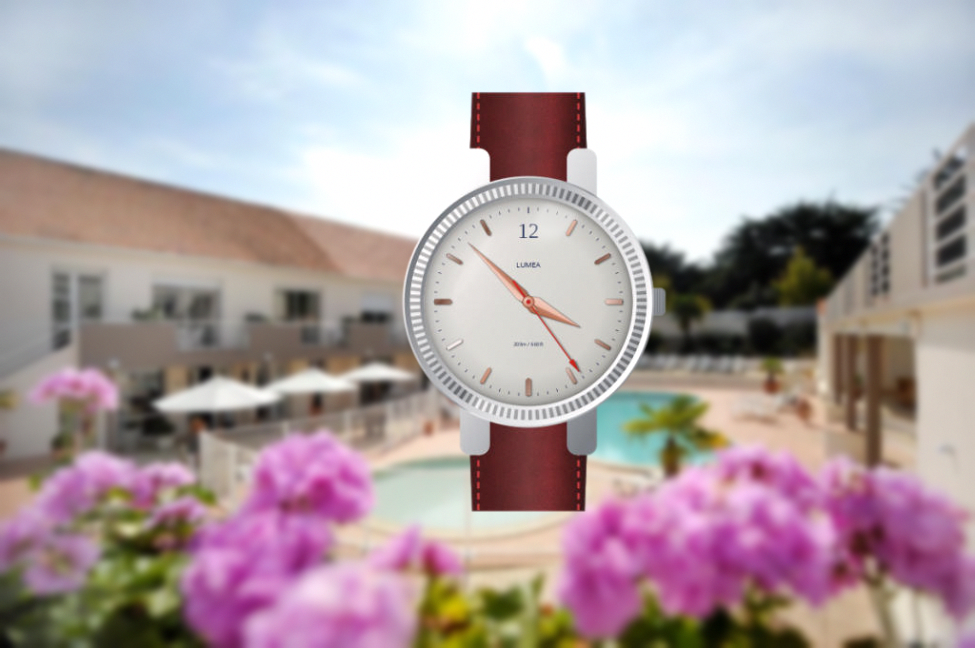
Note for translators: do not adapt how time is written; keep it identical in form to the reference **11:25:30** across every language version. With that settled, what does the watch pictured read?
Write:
**3:52:24**
